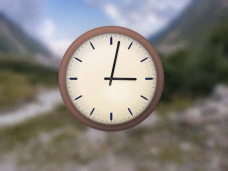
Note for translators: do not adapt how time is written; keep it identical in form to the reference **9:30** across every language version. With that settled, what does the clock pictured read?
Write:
**3:02**
